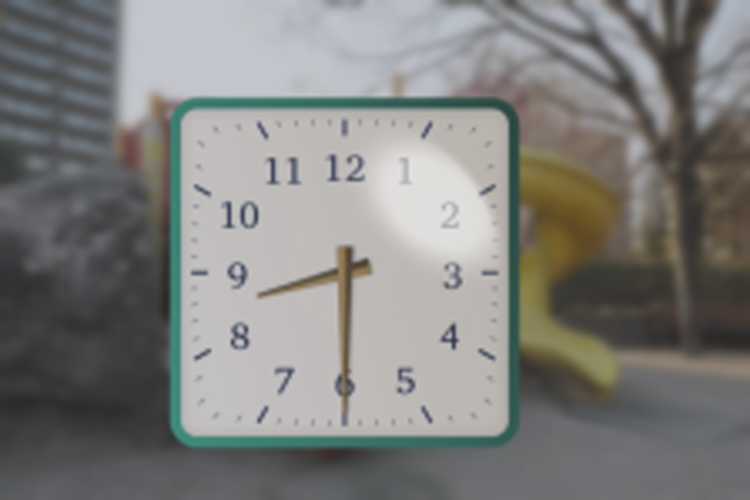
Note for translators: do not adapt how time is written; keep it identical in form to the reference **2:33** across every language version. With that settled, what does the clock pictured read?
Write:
**8:30**
